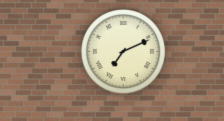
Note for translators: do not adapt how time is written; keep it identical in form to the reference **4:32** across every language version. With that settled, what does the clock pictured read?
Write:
**7:11**
